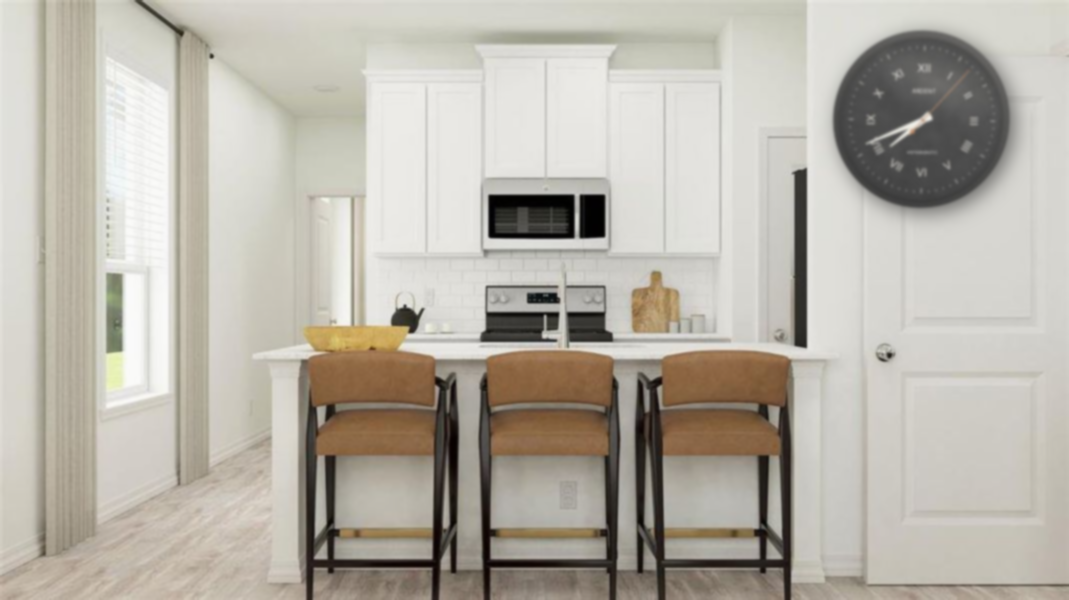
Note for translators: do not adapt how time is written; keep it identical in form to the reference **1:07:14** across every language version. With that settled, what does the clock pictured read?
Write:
**7:41:07**
